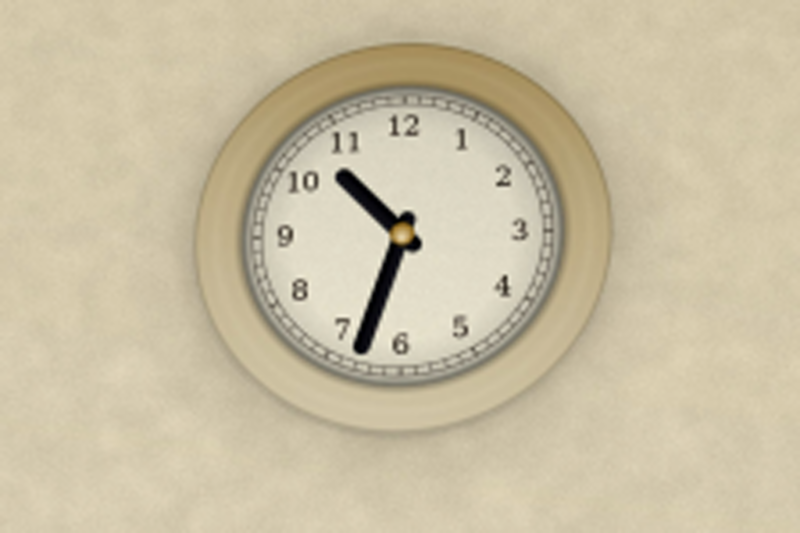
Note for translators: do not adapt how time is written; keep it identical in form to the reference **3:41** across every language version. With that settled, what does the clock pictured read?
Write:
**10:33**
